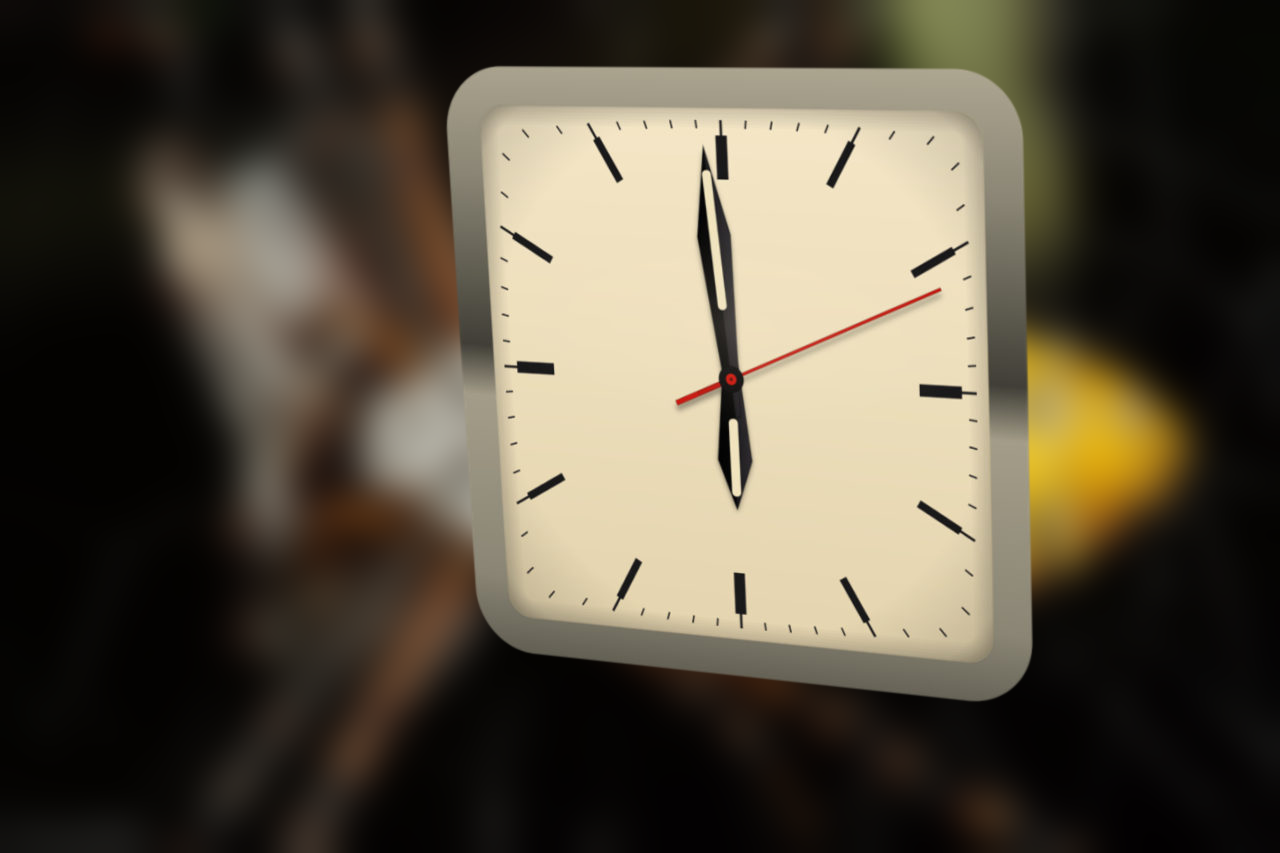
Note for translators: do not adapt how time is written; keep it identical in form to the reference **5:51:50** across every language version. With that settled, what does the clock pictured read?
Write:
**5:59:11**
